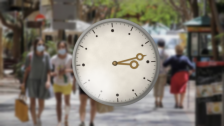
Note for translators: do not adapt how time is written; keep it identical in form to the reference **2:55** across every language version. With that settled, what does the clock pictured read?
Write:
**3:13**
